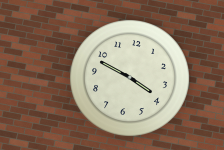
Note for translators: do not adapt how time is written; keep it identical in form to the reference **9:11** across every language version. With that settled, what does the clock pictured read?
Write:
**3:48**
